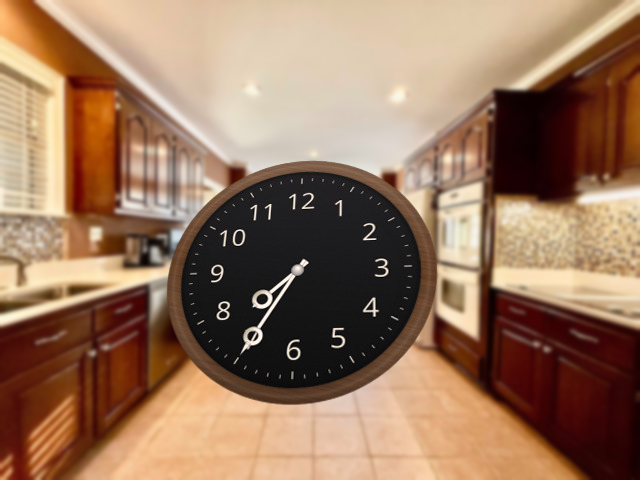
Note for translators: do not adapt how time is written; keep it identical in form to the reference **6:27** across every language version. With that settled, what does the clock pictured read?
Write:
**7:35**
